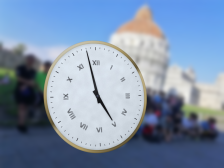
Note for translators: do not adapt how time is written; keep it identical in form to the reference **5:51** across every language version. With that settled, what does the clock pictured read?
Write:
**4:58**
